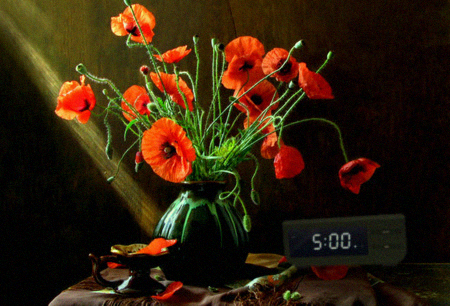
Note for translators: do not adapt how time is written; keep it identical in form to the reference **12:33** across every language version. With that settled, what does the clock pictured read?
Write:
**5:00**
